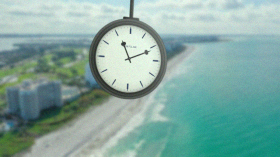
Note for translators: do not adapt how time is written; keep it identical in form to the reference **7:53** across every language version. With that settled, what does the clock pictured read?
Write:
**11:11**
